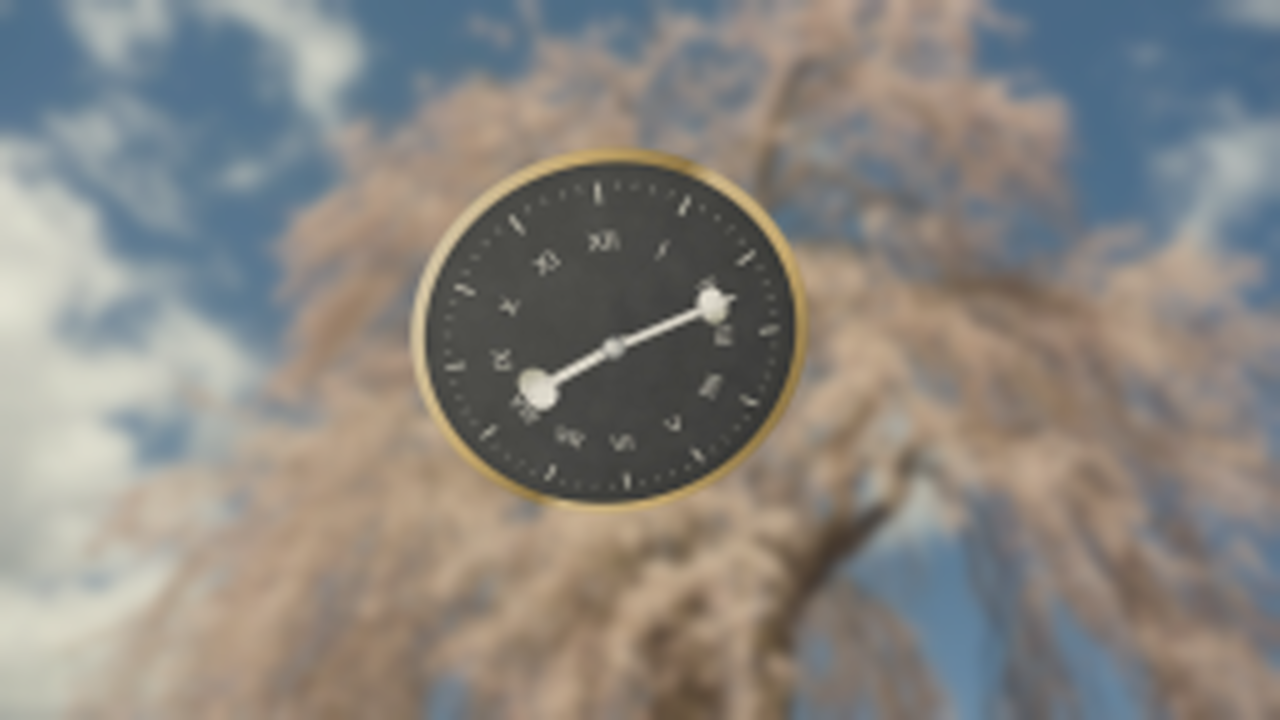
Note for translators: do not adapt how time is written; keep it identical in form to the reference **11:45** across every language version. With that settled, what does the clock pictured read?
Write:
**8:12**
